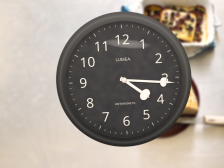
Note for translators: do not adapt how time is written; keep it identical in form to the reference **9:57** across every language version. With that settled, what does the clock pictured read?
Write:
**4:16**
